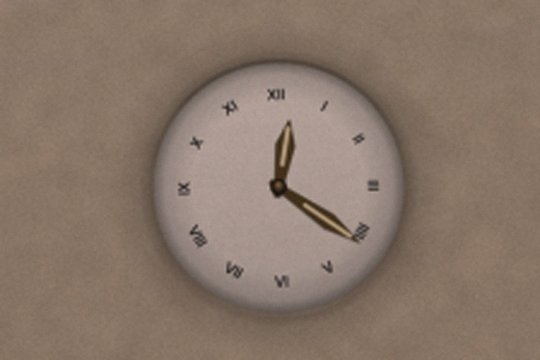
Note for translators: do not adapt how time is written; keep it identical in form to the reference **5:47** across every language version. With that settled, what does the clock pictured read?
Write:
**12:21**
